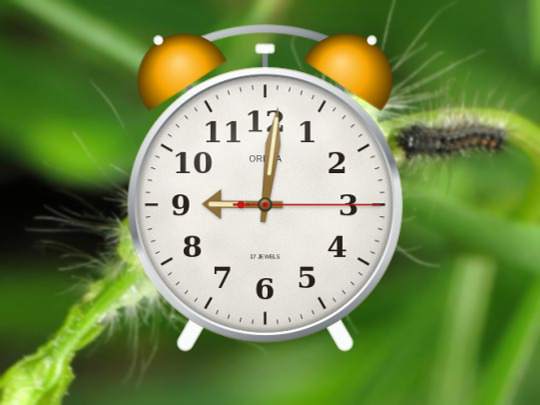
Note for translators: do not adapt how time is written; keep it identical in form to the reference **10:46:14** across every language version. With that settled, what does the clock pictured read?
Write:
**9:01:15**
